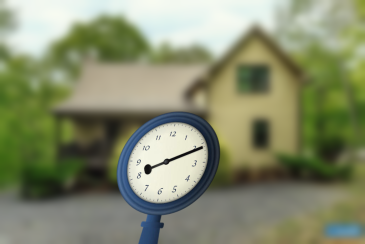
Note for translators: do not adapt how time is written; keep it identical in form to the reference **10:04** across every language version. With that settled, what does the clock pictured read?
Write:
**8:11**
